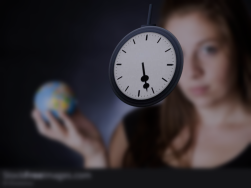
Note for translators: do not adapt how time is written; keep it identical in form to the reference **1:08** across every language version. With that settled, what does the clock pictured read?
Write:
**5:27**
